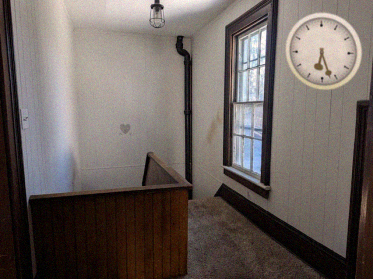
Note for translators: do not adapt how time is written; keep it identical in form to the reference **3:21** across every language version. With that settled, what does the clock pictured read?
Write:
**6:27**
